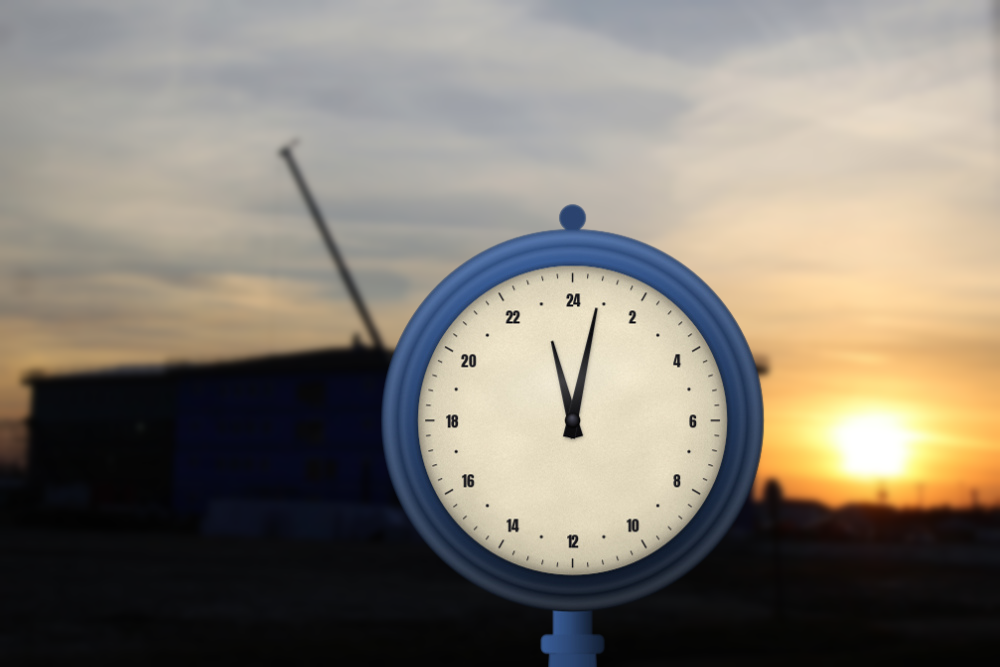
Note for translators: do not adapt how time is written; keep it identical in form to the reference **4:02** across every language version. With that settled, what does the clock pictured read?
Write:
**23:02**
